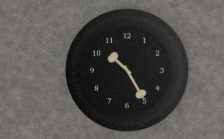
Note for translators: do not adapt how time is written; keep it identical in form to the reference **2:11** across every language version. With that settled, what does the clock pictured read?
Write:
**10:25**
